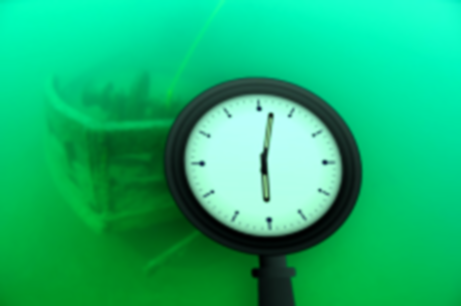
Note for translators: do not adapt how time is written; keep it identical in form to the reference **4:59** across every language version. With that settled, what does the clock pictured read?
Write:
**6:02**
